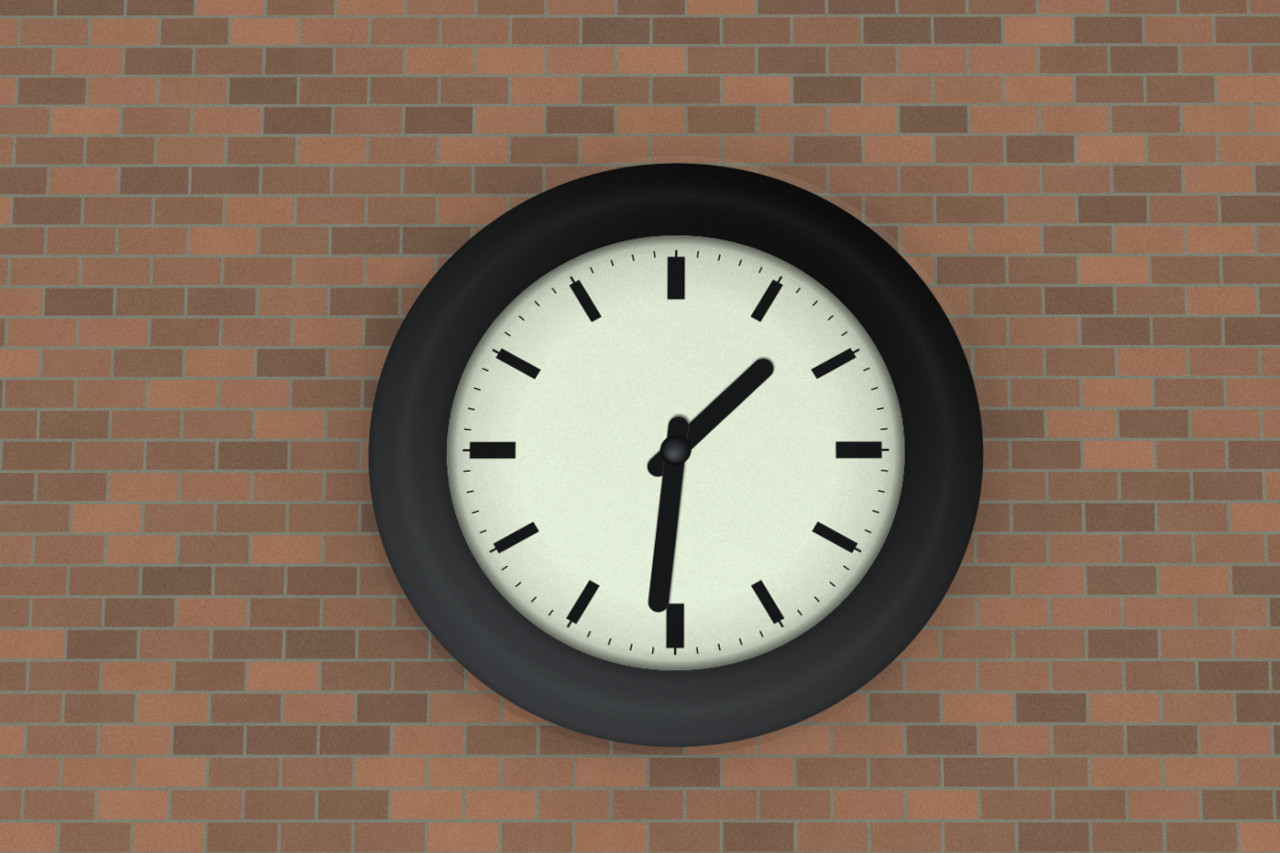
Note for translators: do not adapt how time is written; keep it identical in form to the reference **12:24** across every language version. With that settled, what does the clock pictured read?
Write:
**1:31**
